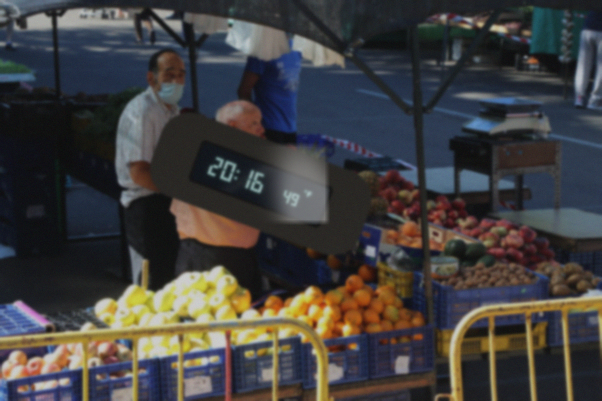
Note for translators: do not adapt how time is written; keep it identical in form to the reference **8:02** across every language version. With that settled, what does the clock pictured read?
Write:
**20:16**
